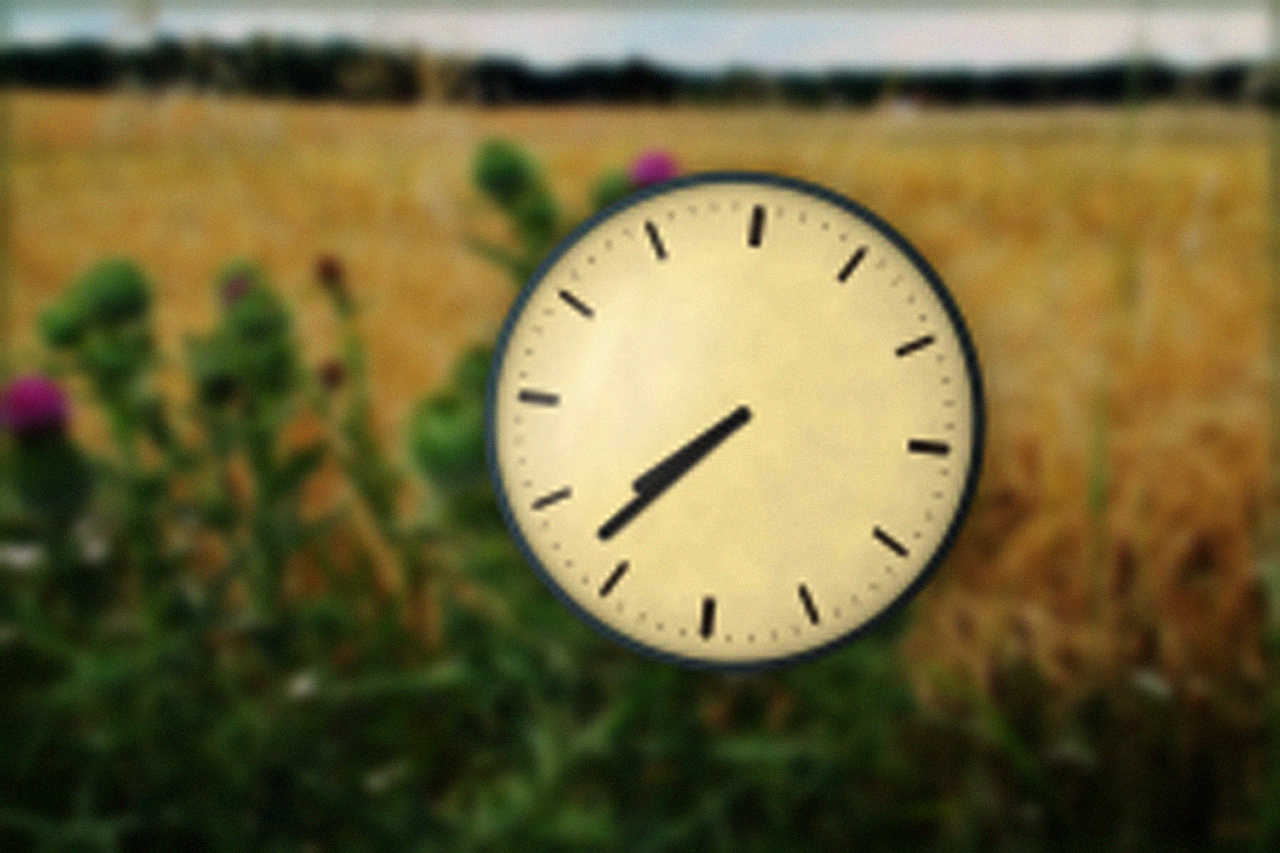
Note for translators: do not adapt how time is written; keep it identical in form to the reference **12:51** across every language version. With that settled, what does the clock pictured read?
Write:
**7:37**
